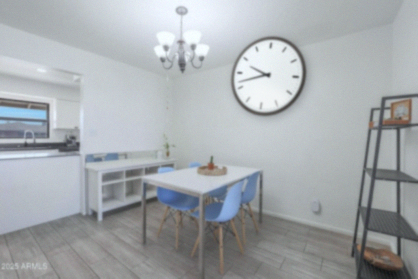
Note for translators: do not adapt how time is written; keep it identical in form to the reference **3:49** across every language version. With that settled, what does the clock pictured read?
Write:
**9:42**
